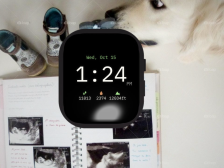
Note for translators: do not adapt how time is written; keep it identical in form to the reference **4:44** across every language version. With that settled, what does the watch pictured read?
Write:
**1:24**
